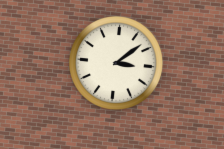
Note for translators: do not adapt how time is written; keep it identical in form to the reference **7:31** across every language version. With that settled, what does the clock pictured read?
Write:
**3:08**
